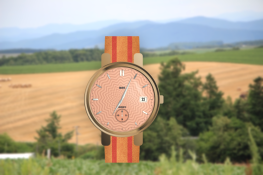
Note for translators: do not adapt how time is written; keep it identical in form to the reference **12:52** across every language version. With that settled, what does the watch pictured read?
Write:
**7:04**
